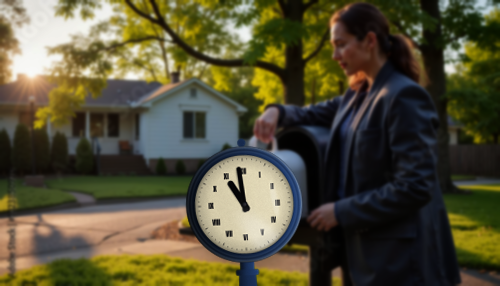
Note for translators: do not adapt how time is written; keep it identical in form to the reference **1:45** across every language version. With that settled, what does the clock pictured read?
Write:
**10:59**
